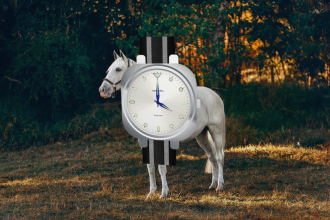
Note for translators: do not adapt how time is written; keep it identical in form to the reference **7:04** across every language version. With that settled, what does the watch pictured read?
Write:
**4:00**
